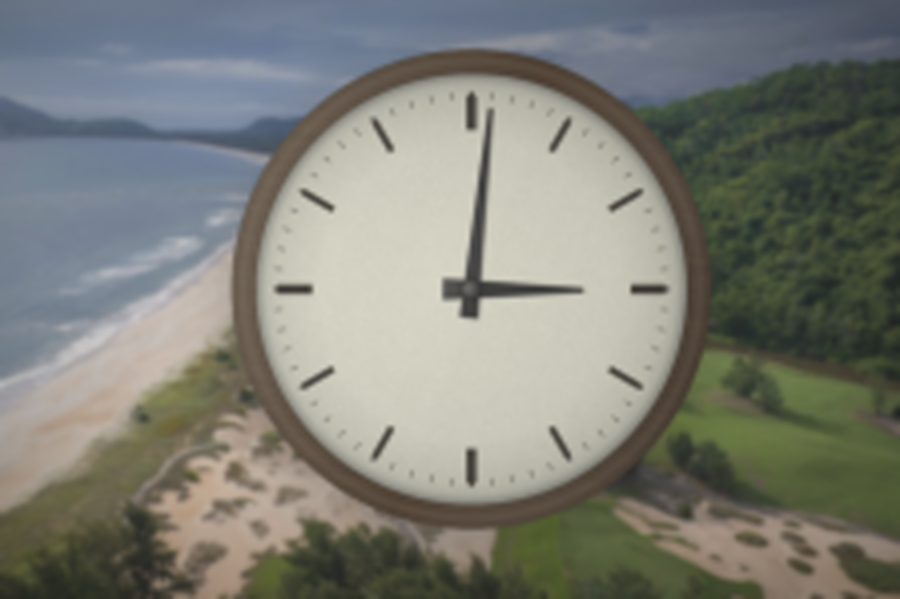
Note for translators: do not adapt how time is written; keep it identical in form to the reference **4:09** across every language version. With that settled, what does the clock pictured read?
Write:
**3:01**
